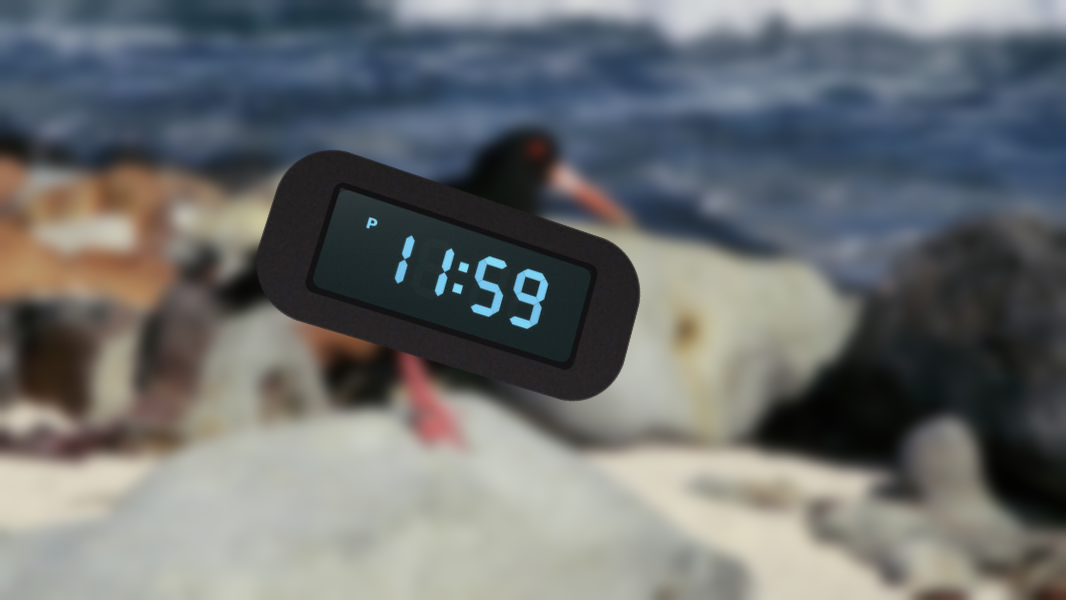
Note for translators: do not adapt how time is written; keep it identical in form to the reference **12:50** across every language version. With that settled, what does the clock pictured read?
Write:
**11:59**
